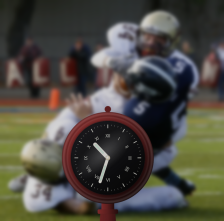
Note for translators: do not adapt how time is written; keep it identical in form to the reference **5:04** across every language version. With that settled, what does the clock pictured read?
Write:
**10:33**
